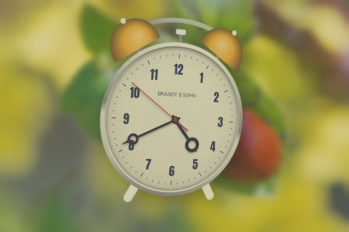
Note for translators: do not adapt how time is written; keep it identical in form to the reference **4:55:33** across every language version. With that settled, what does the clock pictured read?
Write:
**4:40:51**
